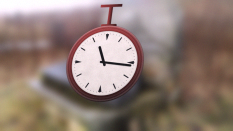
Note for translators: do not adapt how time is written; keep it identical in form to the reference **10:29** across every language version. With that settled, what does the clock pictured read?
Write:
**11:16**
